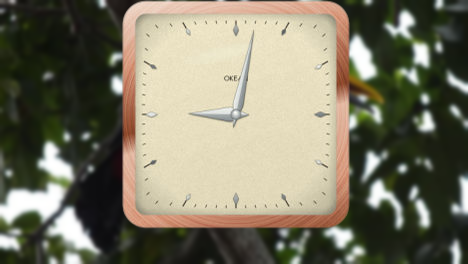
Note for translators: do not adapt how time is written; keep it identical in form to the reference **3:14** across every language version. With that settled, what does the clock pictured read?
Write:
**9:02**
